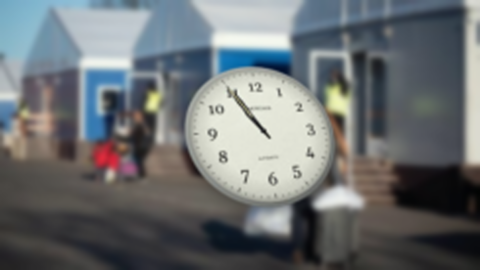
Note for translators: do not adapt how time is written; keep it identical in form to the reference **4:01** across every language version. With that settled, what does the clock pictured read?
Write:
**10:55**
